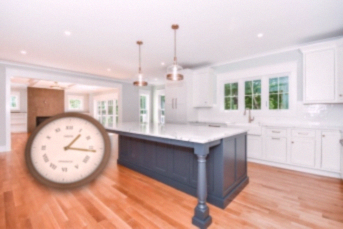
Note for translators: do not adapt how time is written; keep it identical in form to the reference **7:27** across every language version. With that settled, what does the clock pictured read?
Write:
**1:16**
